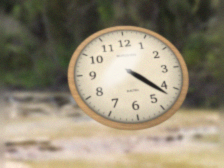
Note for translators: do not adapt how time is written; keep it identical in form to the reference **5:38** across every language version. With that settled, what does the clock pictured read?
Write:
**4:22**
